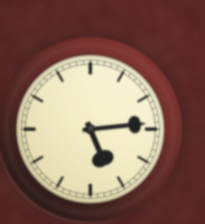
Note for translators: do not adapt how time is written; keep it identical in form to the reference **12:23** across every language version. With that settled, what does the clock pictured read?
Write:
**5:14**
